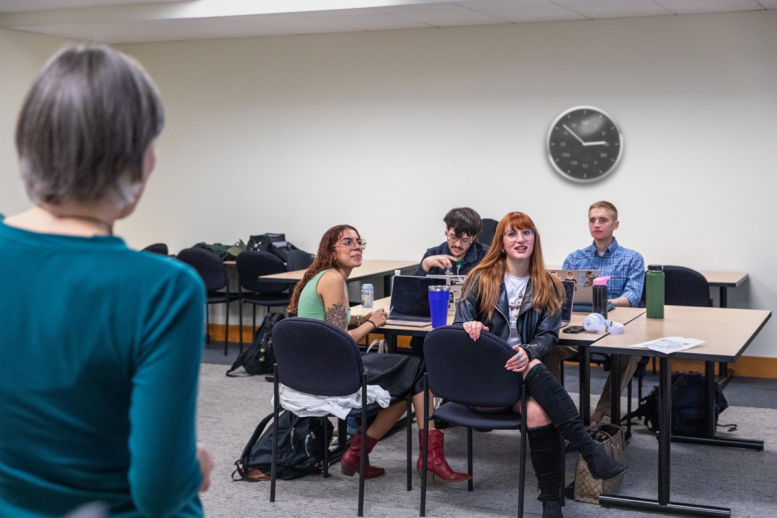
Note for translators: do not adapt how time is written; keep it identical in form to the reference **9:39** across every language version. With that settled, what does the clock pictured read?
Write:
**2:52**
